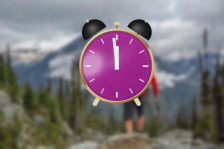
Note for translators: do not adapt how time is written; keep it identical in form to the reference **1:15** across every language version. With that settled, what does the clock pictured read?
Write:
**11:59**
